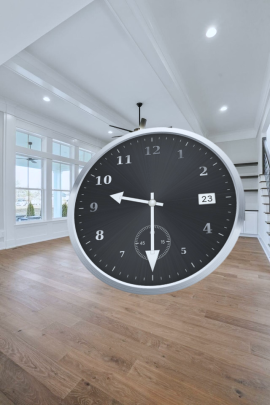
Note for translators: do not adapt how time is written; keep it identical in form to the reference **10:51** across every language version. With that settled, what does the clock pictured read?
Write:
**9:30**
